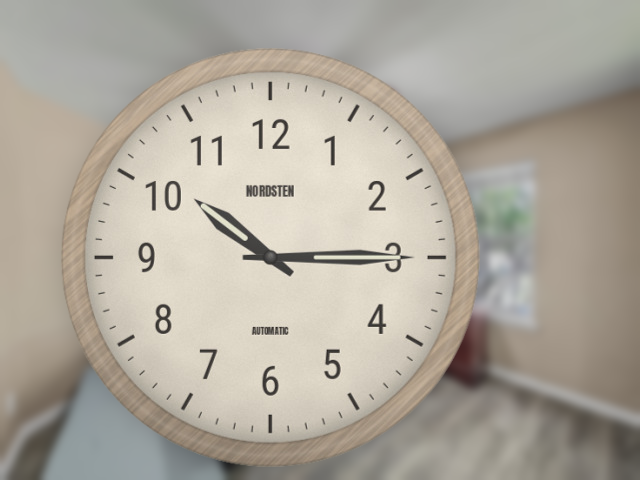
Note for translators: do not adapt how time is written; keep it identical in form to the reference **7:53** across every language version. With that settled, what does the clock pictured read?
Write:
**10:15**
